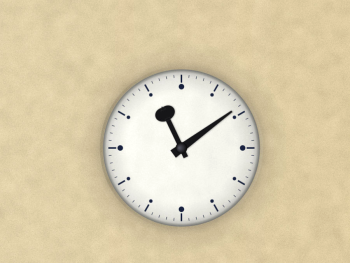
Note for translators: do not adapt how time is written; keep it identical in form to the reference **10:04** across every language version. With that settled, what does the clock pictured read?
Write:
**11:09**
